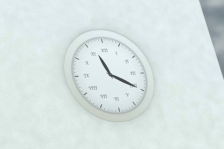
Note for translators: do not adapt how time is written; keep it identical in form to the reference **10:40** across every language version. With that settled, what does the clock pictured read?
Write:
**11:20**
